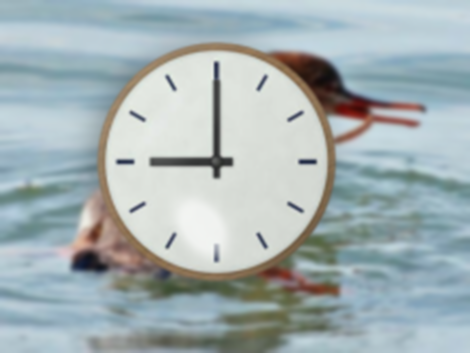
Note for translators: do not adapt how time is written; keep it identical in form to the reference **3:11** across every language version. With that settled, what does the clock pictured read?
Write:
**9:00**
